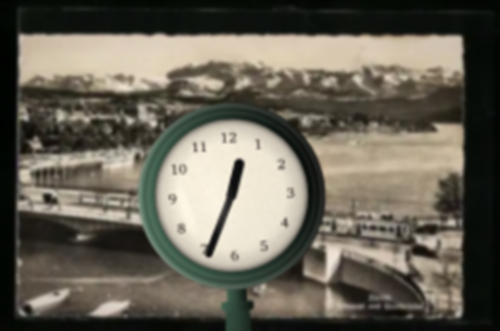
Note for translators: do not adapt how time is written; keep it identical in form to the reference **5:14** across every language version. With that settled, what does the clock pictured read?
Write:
**12:34**
